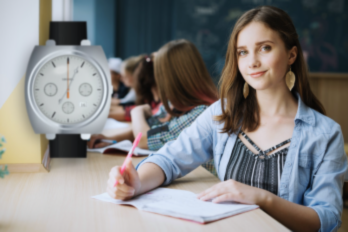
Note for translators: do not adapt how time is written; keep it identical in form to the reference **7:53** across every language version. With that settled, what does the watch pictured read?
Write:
**7:04**
